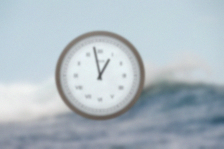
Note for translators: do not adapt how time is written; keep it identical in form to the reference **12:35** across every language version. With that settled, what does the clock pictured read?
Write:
**12:58**
